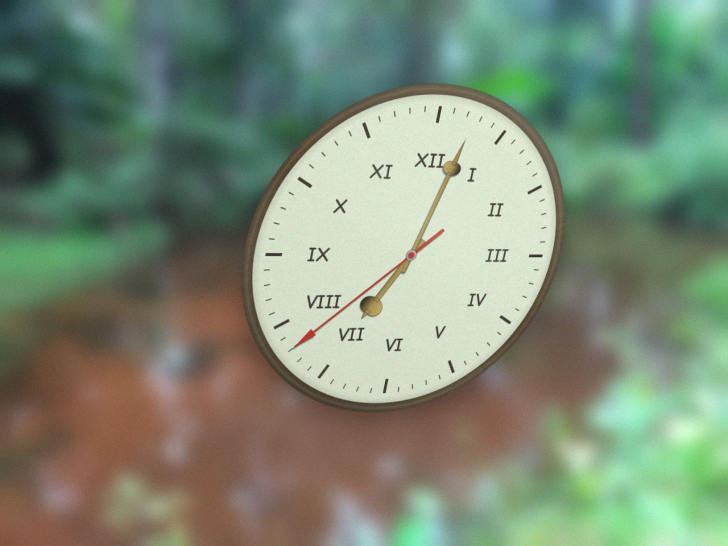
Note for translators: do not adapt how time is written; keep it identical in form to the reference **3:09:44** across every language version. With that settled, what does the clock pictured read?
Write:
**7:02:38**
